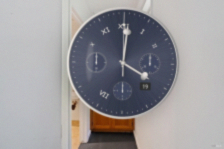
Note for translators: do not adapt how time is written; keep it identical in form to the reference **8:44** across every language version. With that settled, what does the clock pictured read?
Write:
**4:01**
